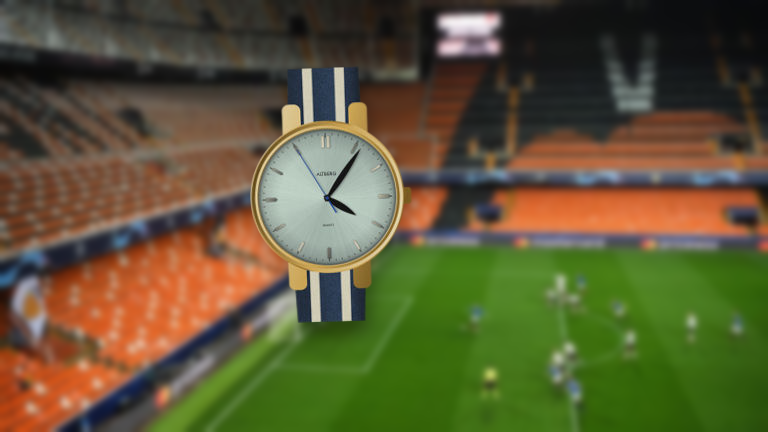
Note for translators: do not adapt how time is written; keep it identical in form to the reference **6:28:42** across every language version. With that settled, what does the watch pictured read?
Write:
**4:05:55**
